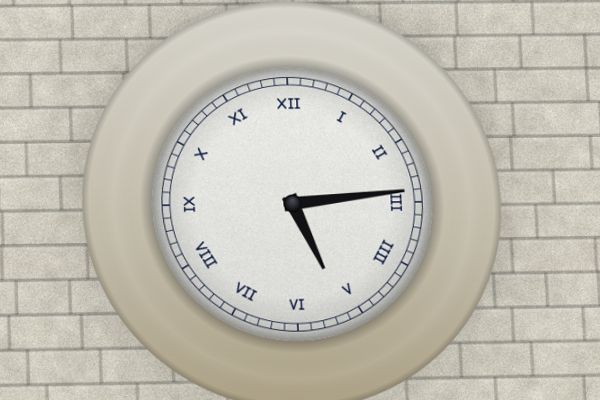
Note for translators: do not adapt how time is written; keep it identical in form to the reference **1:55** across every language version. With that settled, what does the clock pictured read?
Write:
**5:14**
